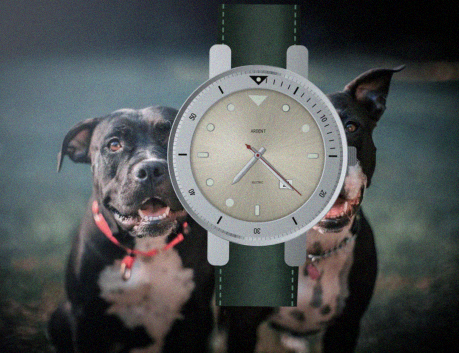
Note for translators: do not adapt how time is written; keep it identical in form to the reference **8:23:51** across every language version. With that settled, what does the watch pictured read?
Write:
**7:22:22**
